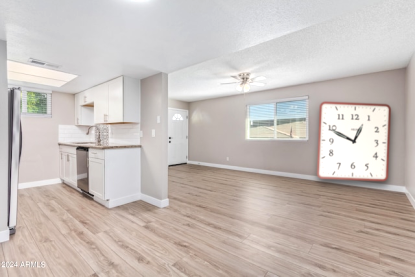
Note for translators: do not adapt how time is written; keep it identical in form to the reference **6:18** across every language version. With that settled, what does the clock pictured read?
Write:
**12:49**
